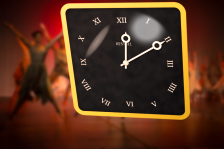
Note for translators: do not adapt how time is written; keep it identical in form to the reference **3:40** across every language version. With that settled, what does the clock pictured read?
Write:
**12:10**
